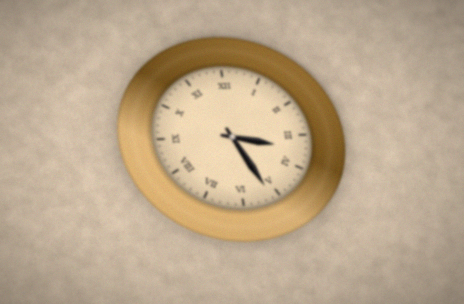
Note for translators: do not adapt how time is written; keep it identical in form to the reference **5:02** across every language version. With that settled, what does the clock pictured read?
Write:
**3:26**
